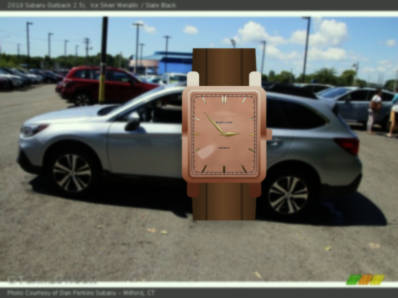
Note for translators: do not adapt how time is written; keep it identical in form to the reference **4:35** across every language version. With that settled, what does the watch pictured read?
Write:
**2:53**
